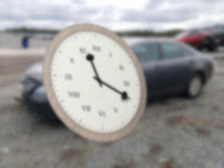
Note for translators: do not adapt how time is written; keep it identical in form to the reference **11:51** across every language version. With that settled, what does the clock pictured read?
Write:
**11:19**
